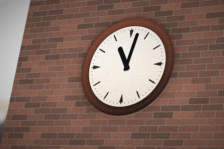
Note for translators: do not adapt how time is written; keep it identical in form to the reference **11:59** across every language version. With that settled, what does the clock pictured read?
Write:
**11:02**
